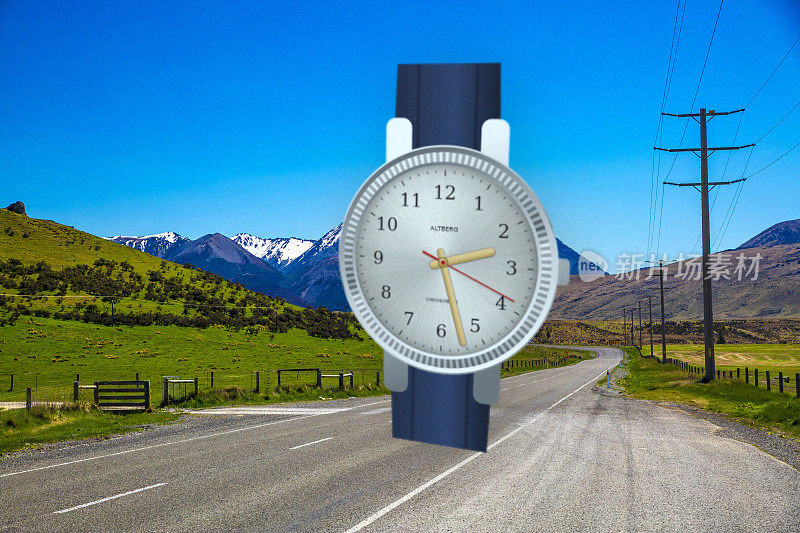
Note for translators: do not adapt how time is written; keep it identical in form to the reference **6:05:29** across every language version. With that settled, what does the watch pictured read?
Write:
**2:27:19**
